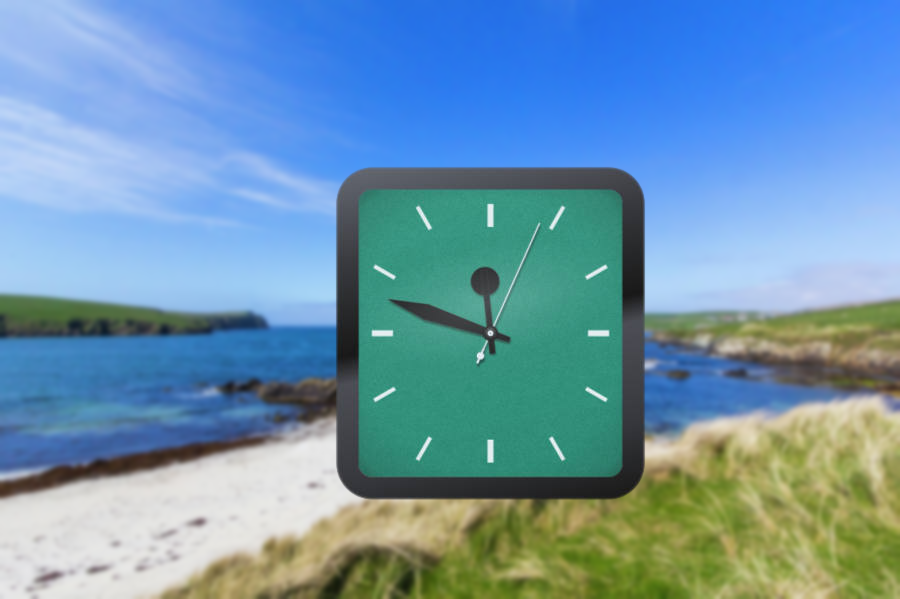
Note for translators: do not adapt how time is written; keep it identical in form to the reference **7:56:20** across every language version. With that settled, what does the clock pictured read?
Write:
**11:48:04**
